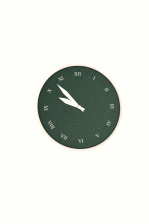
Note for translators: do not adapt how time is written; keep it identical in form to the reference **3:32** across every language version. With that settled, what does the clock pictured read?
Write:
**9:53**
